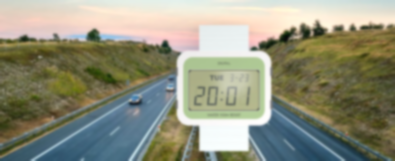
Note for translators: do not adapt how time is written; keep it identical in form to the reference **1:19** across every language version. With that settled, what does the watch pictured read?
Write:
**20:01**
